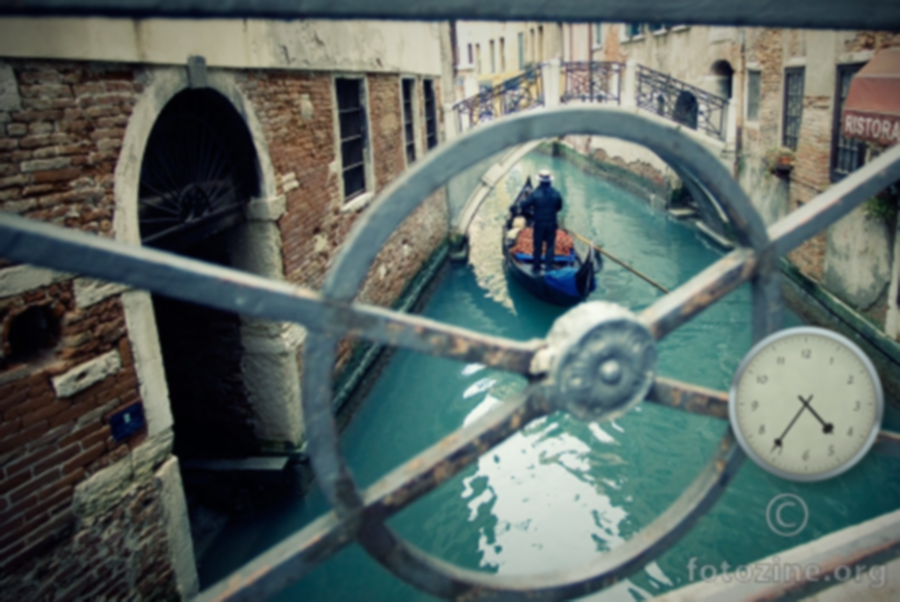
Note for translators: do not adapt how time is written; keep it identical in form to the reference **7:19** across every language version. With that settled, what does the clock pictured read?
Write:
**4:36**
